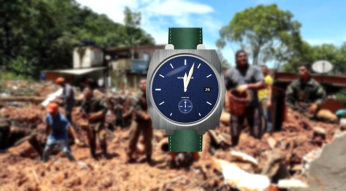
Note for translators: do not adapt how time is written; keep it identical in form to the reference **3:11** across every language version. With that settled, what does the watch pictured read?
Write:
**12:03**
